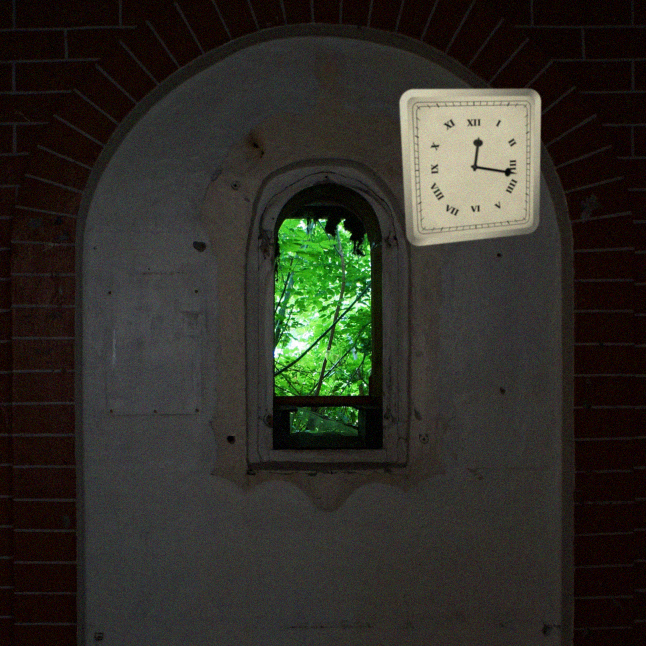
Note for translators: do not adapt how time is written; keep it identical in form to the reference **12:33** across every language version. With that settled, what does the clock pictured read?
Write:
**12:17**
